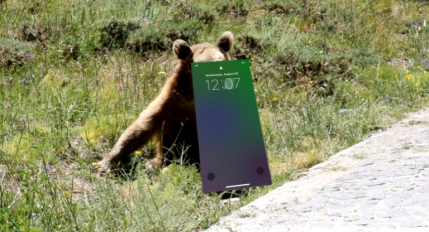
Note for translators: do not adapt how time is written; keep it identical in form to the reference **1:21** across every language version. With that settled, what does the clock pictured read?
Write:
**12:07**
